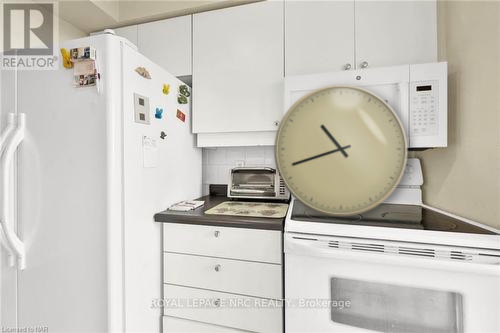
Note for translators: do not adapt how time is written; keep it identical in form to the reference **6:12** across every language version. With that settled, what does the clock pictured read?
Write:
**10:42**
